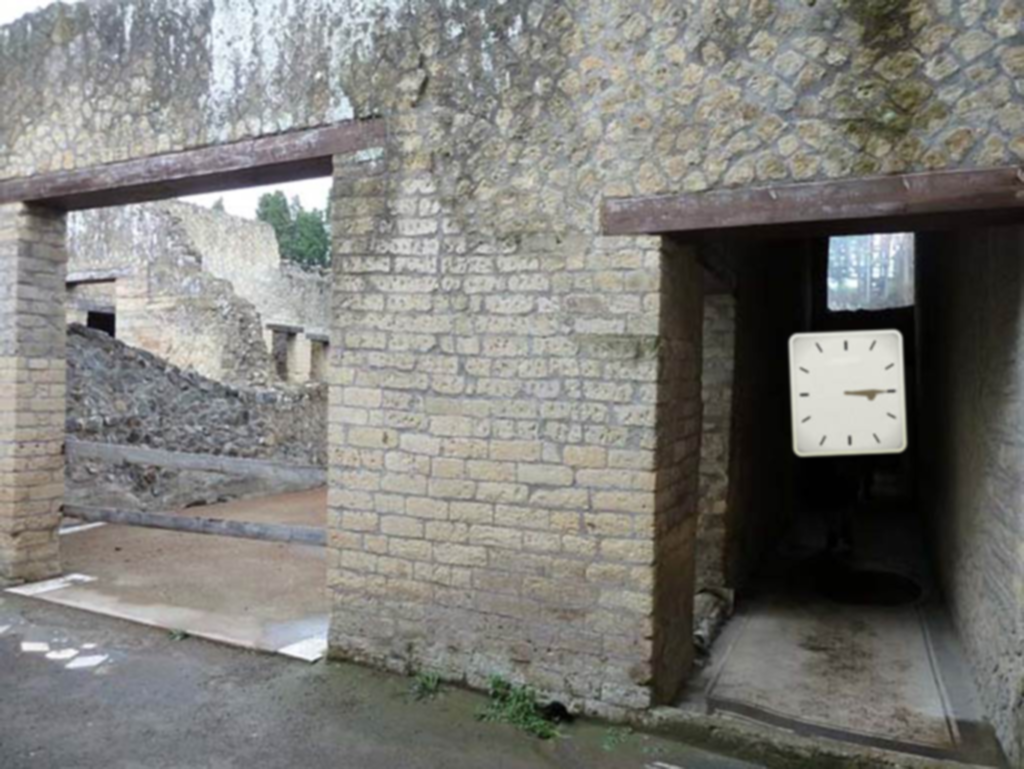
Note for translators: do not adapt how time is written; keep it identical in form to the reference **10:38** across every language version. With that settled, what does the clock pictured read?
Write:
**3:15**
